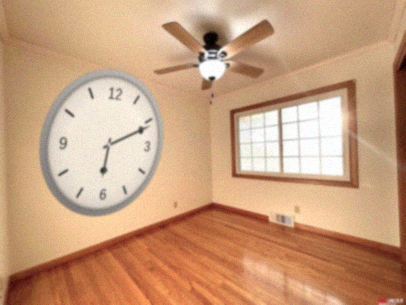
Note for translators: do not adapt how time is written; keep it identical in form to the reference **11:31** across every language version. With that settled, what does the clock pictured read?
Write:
**6:11**
